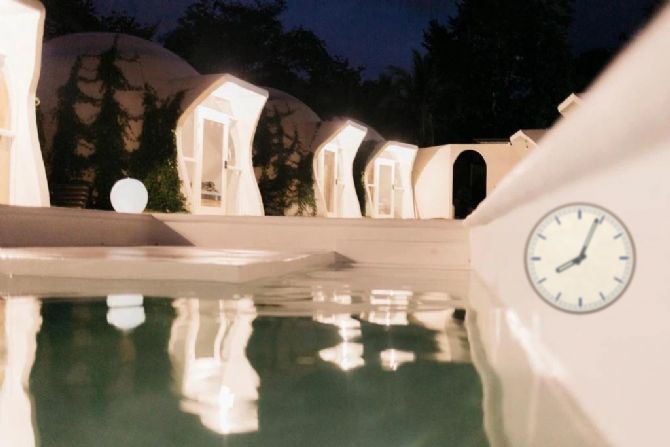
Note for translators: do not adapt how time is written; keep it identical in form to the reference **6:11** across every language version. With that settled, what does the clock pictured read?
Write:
**8:04**
